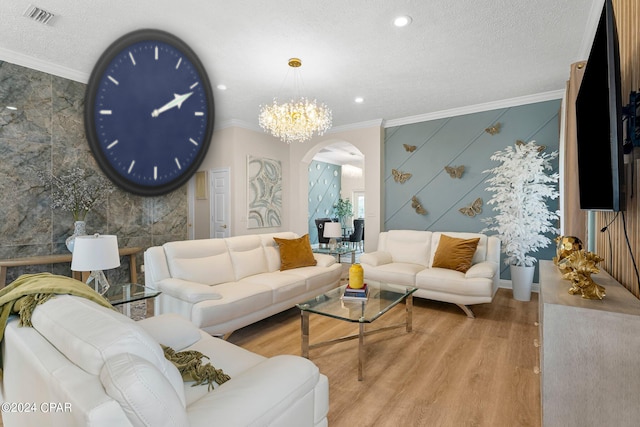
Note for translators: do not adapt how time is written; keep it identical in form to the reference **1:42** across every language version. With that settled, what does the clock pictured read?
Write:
**2:11**
